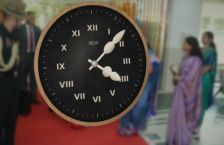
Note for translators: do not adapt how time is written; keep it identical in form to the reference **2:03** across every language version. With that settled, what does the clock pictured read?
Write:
**4:08**
